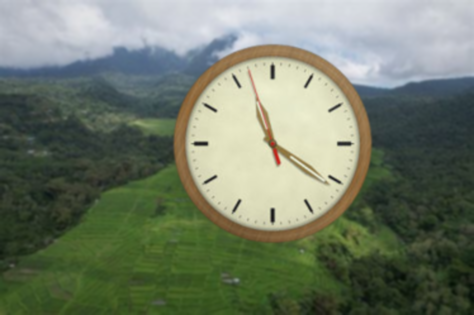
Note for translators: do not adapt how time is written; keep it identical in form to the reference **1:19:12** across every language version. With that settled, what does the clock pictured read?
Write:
**11:20:57**
